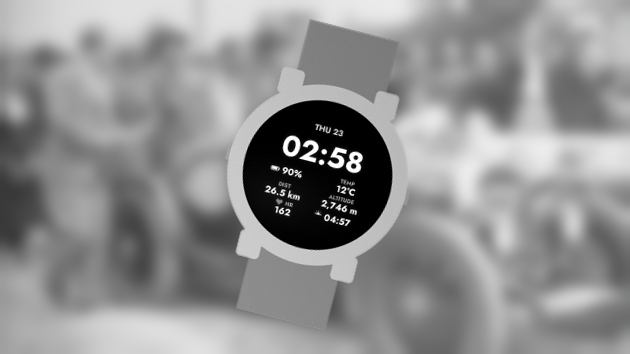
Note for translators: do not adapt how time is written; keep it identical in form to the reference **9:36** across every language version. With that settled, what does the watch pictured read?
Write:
**2:58**
